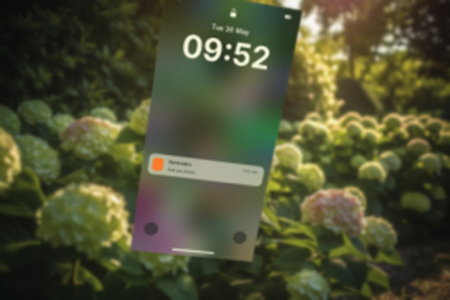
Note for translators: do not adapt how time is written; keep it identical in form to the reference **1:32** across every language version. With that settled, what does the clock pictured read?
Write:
**9:52**
